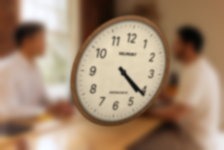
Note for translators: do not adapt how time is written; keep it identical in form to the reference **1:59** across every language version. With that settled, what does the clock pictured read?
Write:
**4:21**
